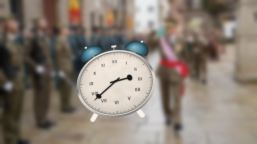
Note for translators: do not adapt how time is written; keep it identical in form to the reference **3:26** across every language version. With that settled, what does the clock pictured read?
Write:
**2:38**
